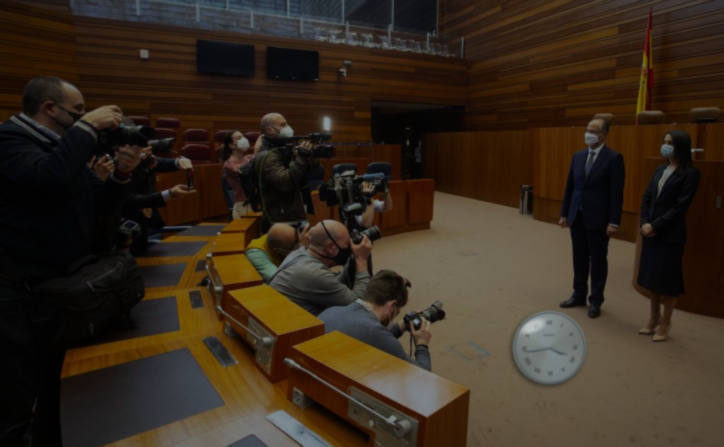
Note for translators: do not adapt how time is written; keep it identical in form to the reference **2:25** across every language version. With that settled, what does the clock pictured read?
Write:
**3:44**
